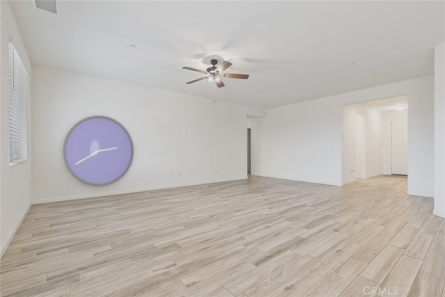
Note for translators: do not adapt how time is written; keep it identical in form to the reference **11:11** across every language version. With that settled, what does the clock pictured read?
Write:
**2:40**
